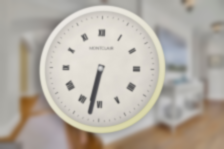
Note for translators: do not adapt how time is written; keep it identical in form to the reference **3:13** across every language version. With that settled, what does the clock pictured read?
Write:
**6:32**
